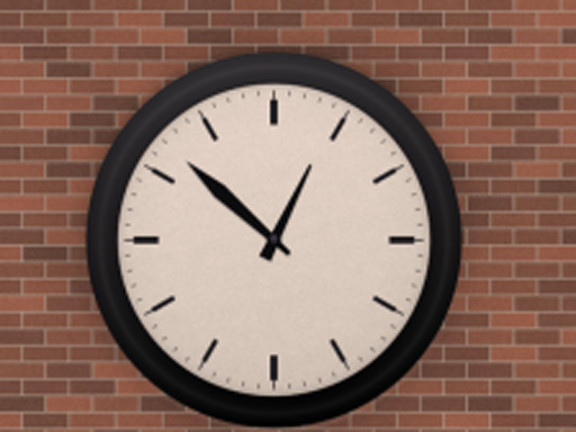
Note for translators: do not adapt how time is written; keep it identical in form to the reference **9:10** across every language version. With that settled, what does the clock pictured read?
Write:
**12:52**
